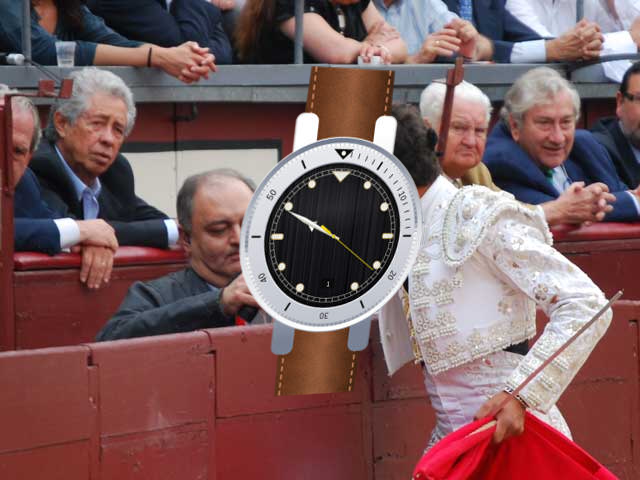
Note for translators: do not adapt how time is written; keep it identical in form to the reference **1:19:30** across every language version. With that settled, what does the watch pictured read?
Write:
**9:49:21**
